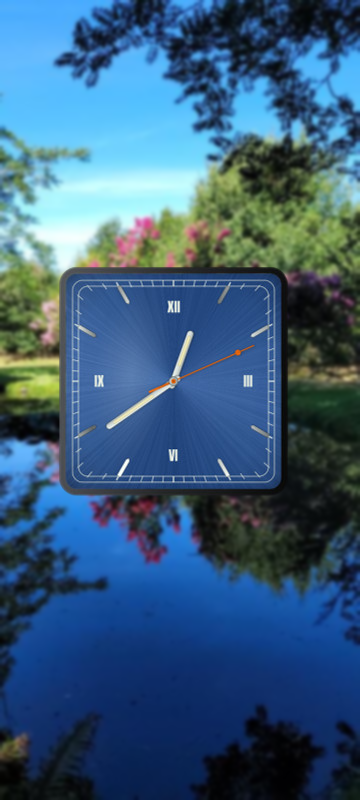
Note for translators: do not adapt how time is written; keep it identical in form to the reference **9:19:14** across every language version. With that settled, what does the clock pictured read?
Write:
**12:39:11**
